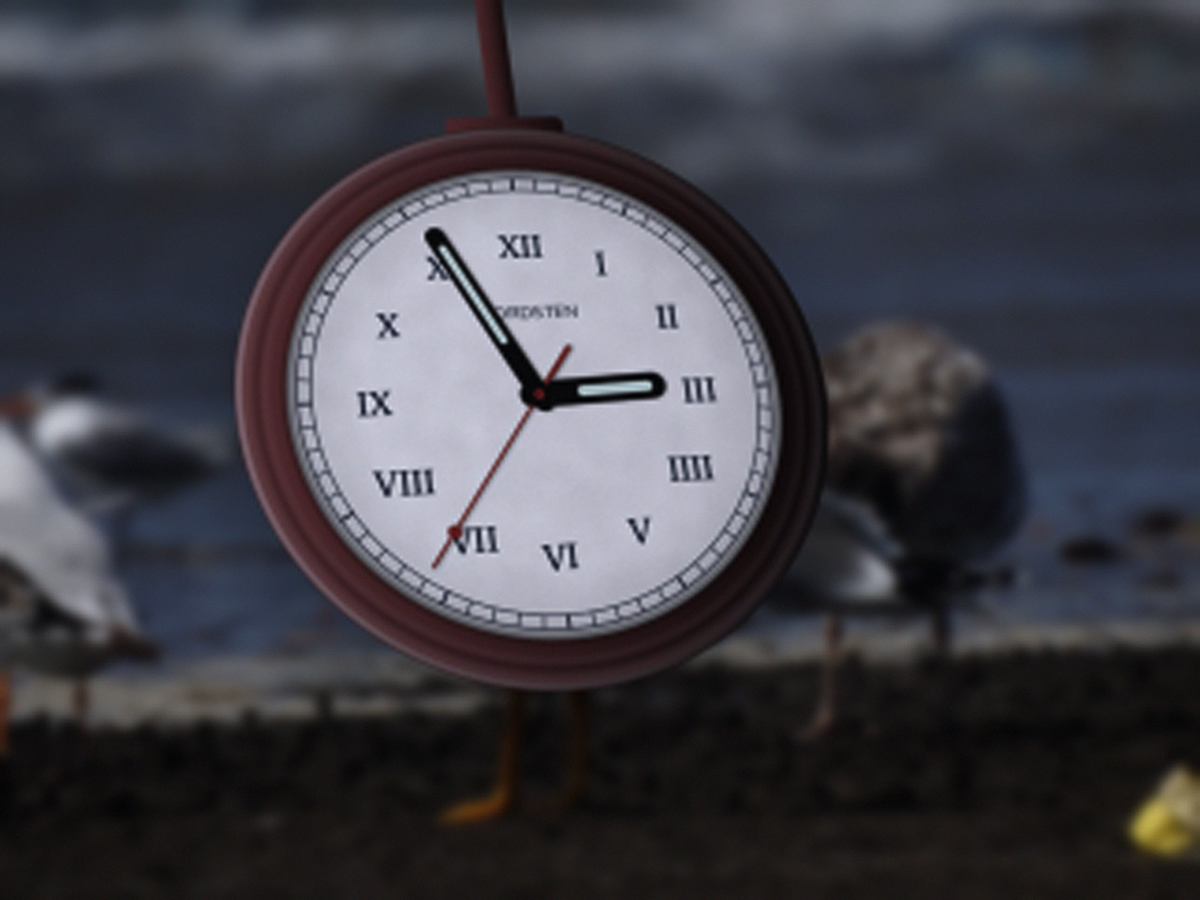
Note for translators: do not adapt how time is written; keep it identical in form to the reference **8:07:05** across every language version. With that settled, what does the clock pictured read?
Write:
**2:55:36**
